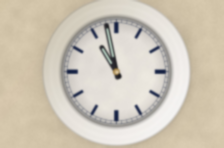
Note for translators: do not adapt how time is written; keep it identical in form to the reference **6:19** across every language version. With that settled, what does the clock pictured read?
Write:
**10:58**
